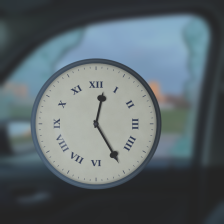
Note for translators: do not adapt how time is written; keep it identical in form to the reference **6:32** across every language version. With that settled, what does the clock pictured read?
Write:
**12:25**
